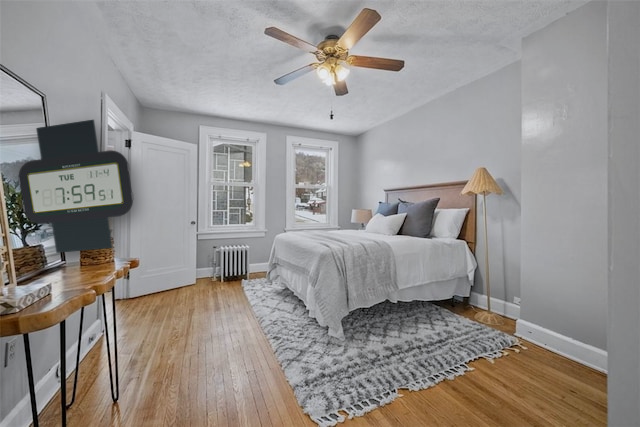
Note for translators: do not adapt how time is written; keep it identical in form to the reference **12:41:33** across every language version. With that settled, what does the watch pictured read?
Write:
**7:59:51**
